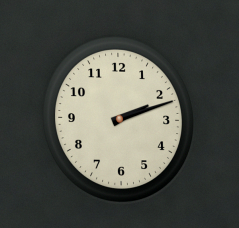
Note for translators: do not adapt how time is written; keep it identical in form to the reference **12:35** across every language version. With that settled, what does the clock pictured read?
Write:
**2:12**
